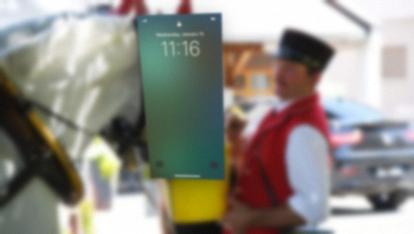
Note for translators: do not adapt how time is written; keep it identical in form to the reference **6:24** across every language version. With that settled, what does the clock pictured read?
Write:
**11:16**
